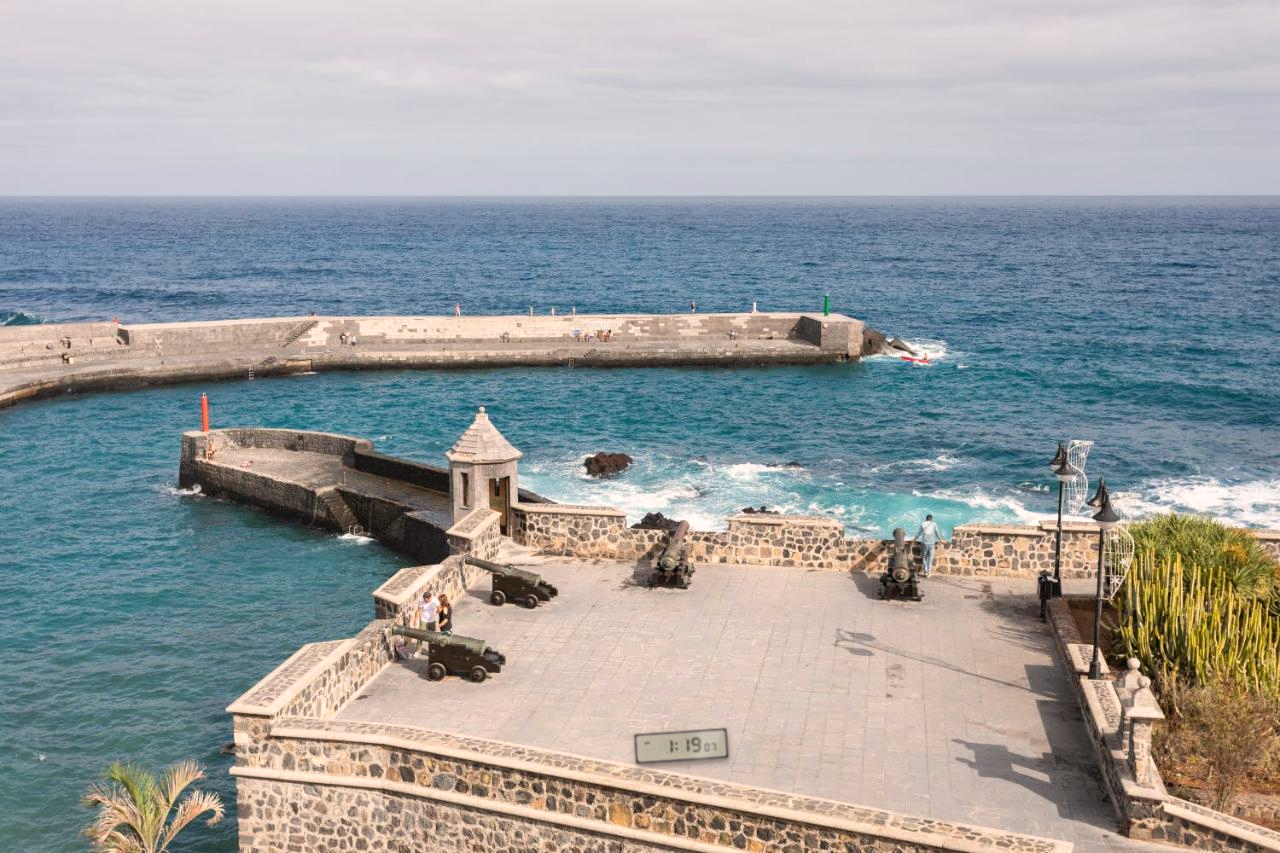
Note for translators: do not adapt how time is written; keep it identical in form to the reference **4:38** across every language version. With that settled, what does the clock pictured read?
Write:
**1:19**
